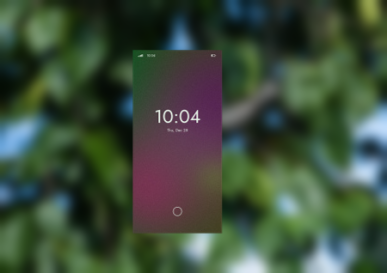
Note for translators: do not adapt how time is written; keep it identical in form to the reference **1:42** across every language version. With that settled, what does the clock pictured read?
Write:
**10:04**
